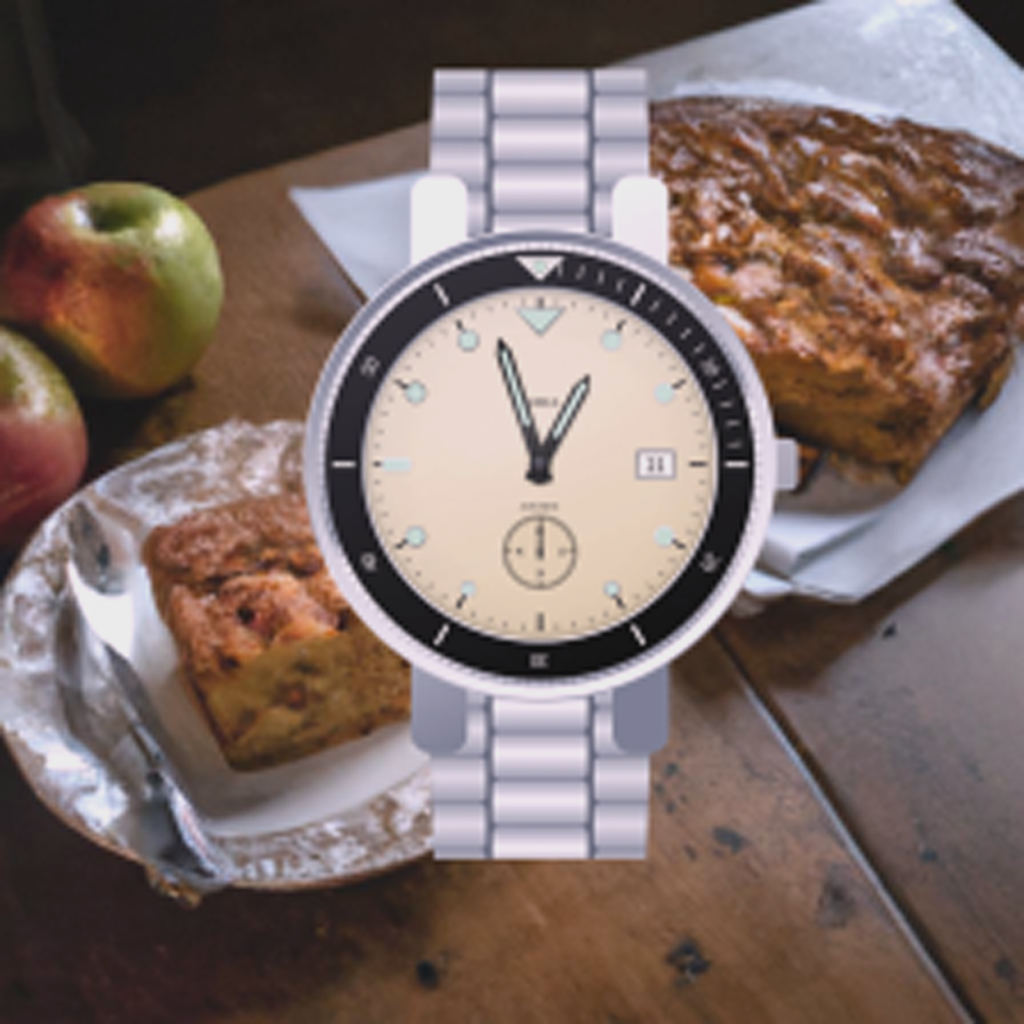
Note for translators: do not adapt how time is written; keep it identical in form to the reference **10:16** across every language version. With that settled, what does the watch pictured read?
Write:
**12:57**
